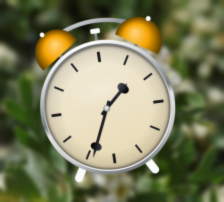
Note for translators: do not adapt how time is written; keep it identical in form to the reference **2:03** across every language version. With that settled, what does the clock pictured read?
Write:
**1:34**
